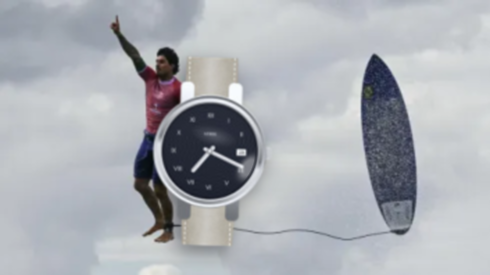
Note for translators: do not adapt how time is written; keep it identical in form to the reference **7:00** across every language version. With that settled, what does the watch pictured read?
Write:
**7:19**
